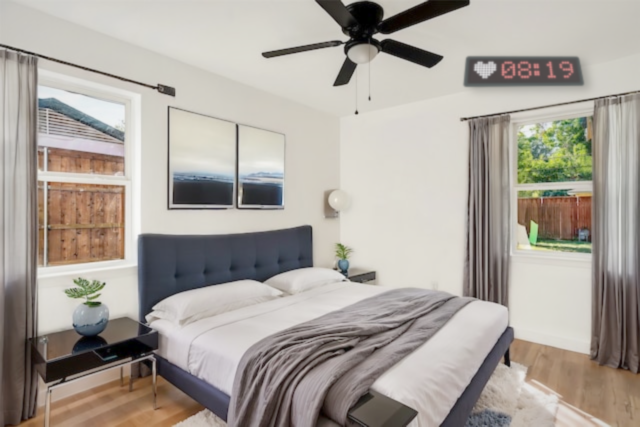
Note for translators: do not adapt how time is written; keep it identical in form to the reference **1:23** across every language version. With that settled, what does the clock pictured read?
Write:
**8:19**
